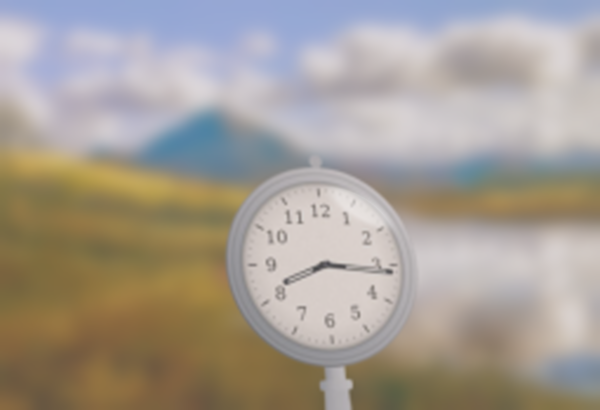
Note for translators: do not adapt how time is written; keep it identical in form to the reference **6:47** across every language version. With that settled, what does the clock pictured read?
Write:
**8:16**
